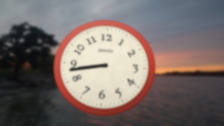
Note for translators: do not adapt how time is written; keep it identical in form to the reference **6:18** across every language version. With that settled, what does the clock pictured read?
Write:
**8:43**
